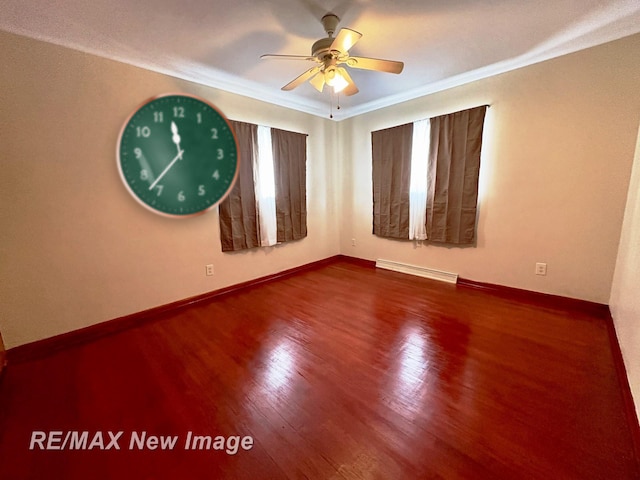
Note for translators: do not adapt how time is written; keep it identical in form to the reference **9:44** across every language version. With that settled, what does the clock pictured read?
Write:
**11:37**
